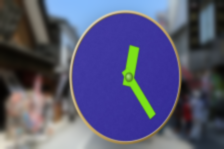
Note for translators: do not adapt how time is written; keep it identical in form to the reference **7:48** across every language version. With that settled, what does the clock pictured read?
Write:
**12:24**
